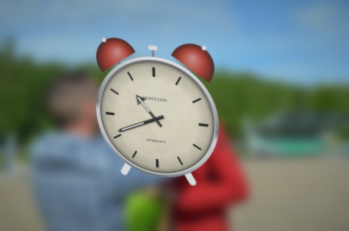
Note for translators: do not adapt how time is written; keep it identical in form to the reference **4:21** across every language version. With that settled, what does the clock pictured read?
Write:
**10:41**
